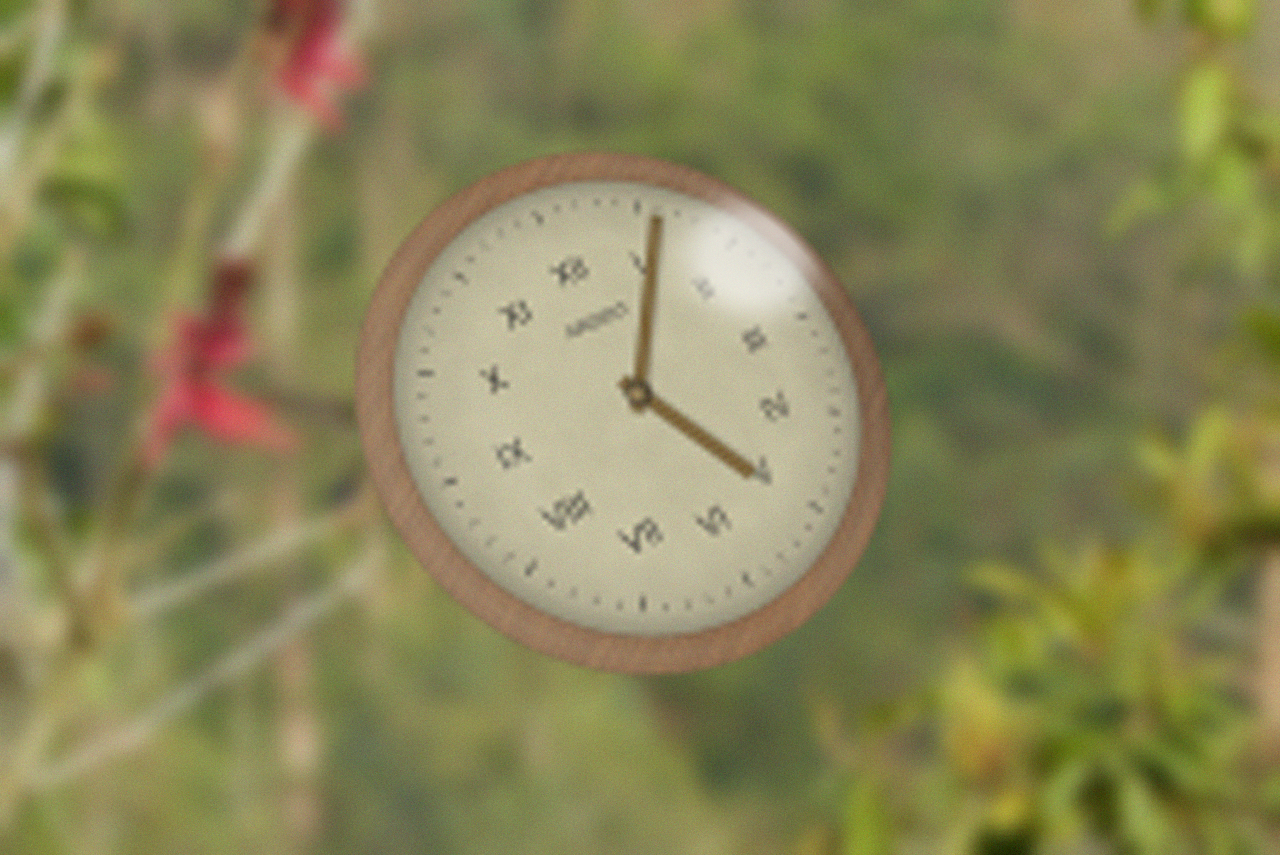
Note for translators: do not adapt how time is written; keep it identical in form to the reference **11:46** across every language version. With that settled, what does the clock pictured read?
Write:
**5:06**
